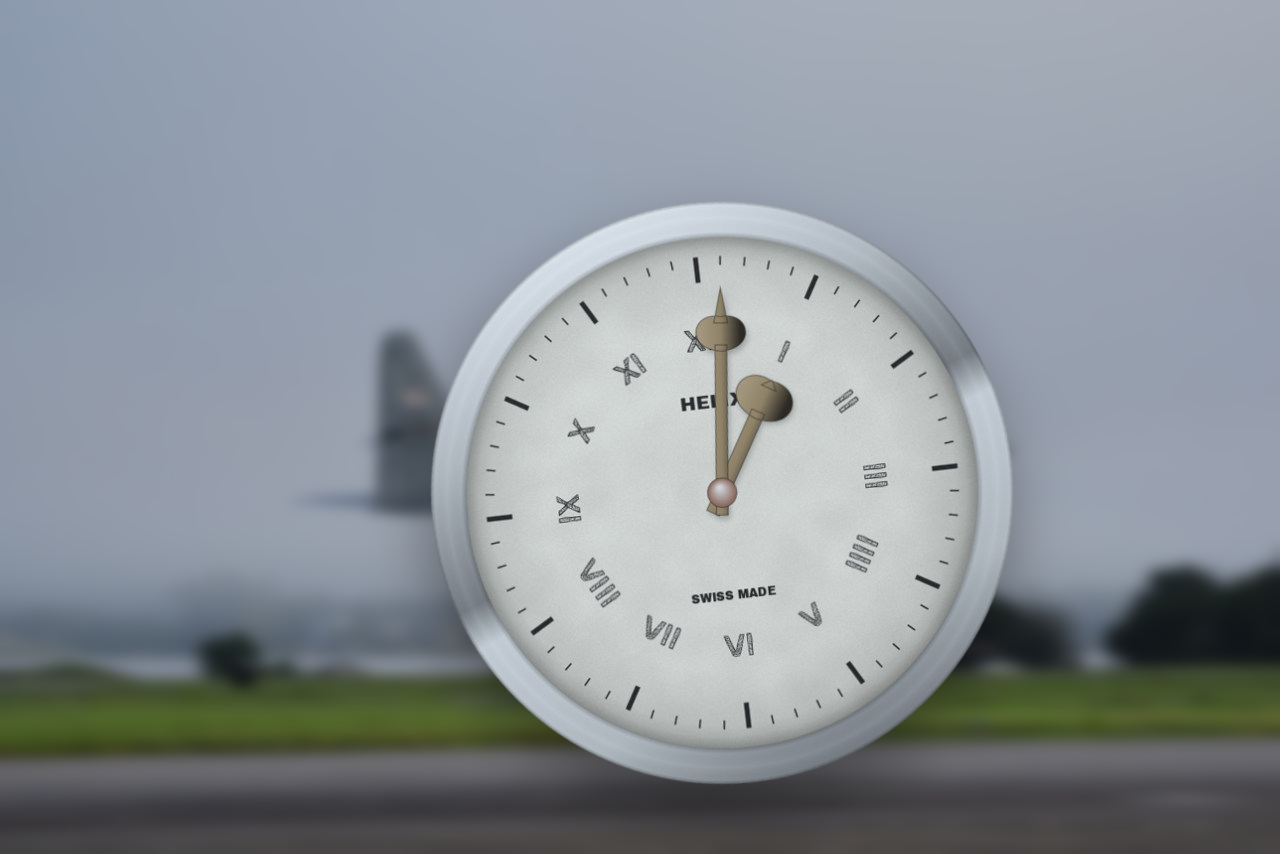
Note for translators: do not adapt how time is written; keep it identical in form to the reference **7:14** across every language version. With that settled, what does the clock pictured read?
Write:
**1:01**
